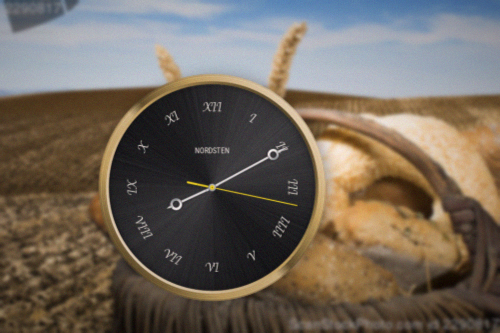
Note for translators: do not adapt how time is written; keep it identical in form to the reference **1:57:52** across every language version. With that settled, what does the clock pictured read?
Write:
**8:10:17**
